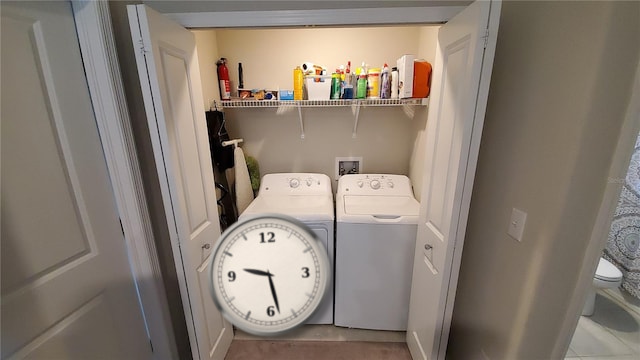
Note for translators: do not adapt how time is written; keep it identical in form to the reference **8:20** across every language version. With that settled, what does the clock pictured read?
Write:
**9:28**
